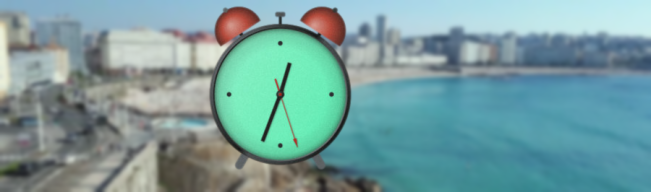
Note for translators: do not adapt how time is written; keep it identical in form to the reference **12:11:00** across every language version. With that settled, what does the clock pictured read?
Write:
**12:33:27**
